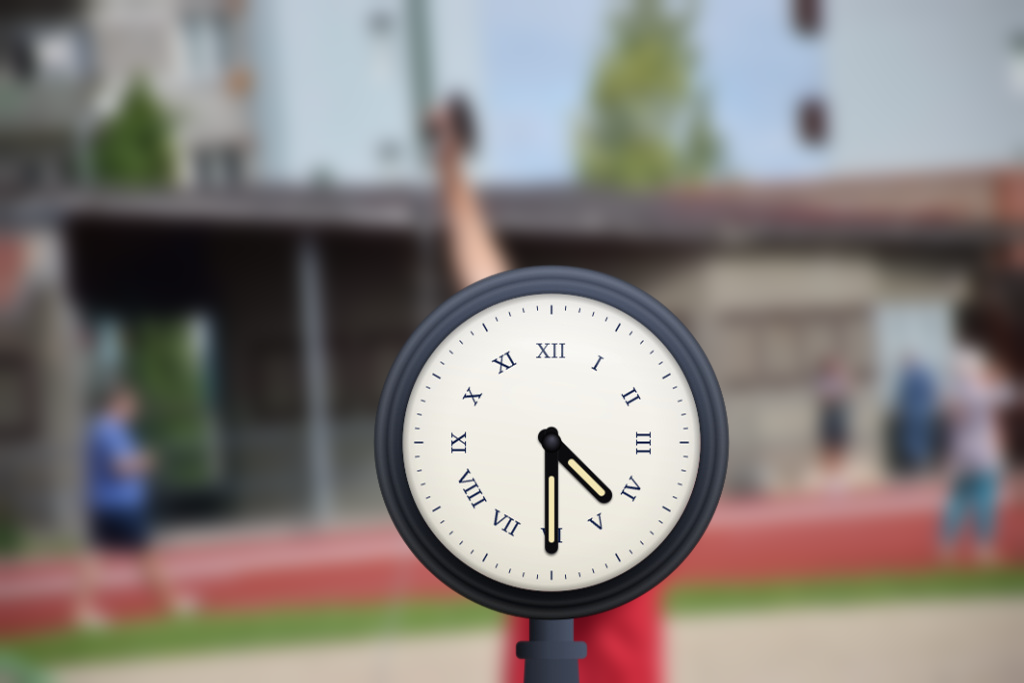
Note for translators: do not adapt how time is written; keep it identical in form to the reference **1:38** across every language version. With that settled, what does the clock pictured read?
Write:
**4:30**
